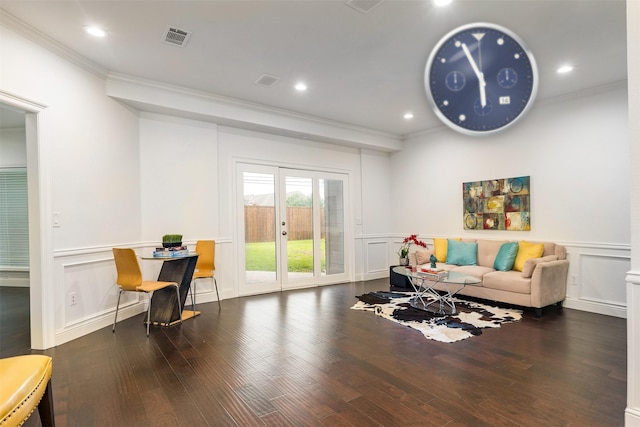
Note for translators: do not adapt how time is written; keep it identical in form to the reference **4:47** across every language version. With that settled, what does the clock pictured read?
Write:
**5:56**
